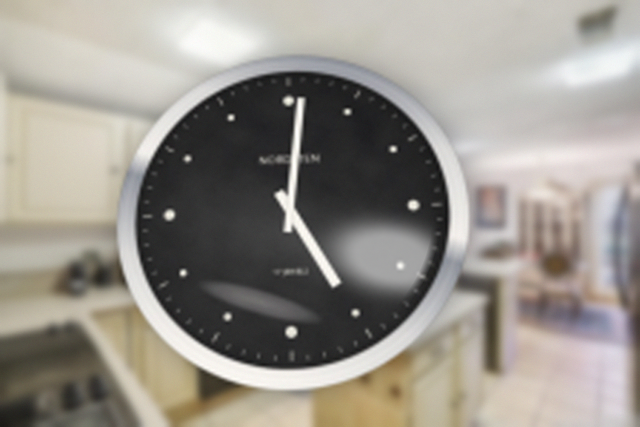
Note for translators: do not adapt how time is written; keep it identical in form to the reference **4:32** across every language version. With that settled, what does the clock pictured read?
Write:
**5:01**
